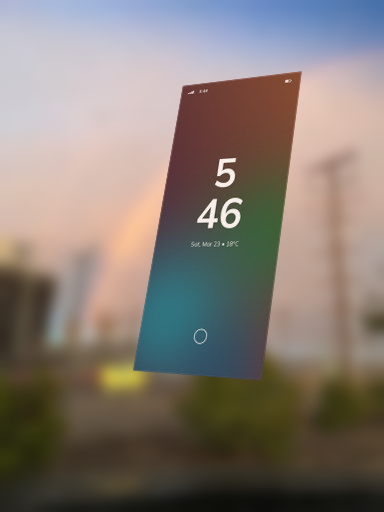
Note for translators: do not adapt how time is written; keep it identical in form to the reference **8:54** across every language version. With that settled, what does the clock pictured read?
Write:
**5:46**
